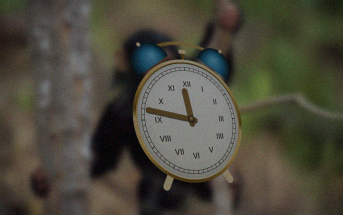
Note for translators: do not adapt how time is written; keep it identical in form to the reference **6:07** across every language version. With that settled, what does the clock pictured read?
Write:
**11:47**
